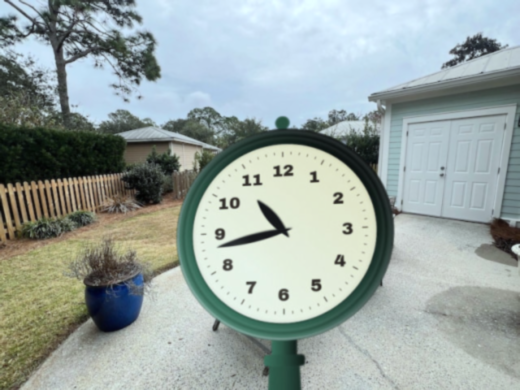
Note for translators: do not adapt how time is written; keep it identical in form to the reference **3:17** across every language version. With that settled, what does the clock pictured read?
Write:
**10:43**
